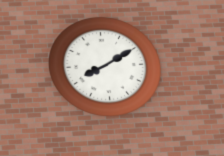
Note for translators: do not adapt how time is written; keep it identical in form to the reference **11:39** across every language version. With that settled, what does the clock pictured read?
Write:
**8:10**
